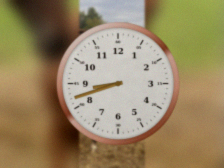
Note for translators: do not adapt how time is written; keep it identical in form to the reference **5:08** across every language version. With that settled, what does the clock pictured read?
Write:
**8:42**
